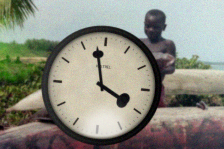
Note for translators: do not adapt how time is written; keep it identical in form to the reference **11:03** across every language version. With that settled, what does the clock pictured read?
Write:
**3:58**
